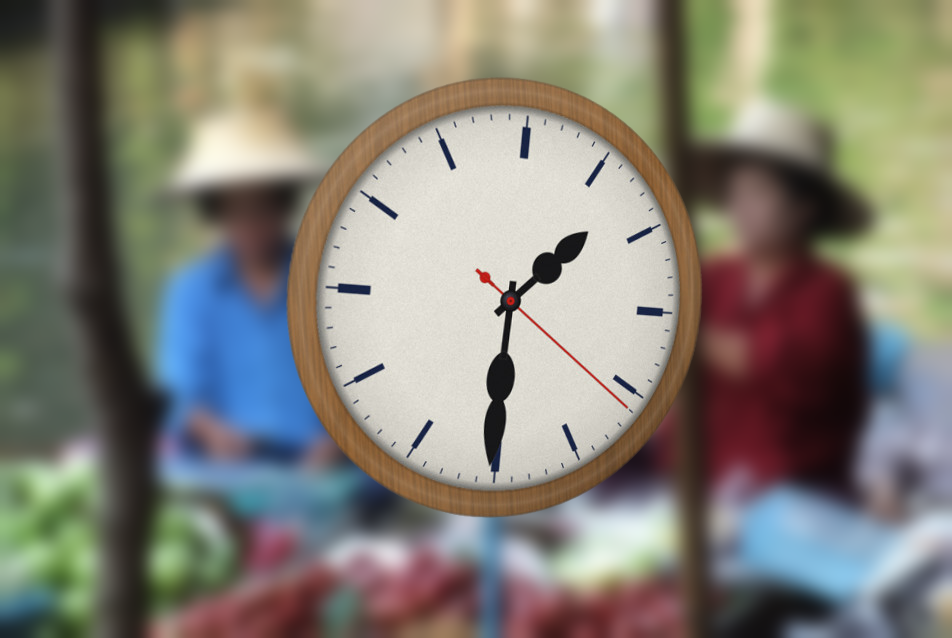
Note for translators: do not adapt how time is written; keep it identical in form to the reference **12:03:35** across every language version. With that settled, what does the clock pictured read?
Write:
**1:30:21**
